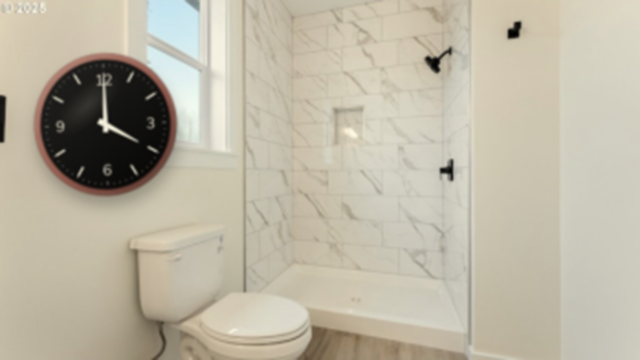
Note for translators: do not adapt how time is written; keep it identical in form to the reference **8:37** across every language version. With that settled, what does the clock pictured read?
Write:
**4:00**
